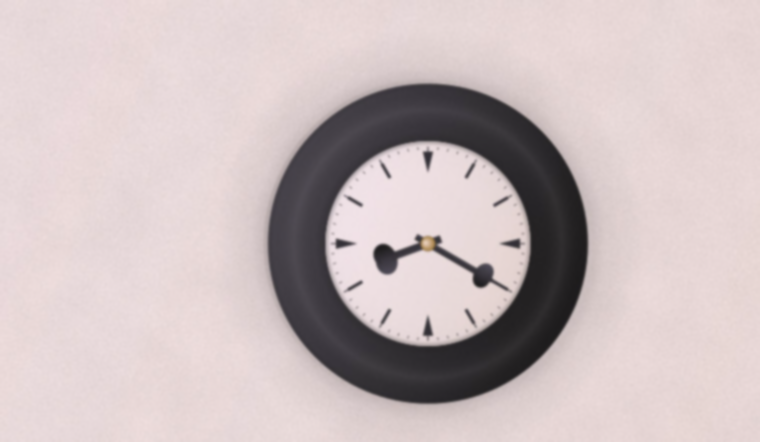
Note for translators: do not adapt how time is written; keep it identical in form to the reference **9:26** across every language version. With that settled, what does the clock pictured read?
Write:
**8:20**
